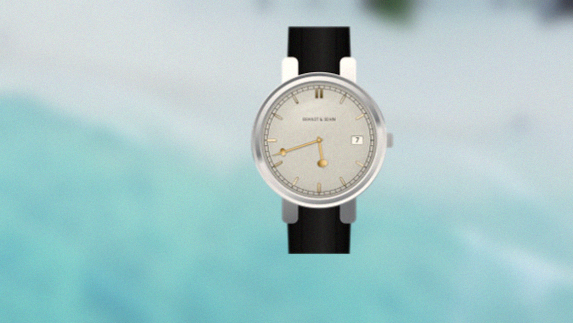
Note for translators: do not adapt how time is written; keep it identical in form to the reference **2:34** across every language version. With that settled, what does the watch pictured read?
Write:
**5:42**
